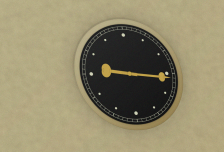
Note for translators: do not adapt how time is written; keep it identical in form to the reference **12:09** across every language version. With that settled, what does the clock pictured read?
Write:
**9:16**
